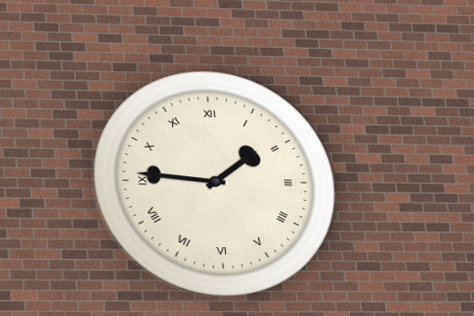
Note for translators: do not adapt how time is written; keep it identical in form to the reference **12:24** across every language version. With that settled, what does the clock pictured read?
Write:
**1:46**
